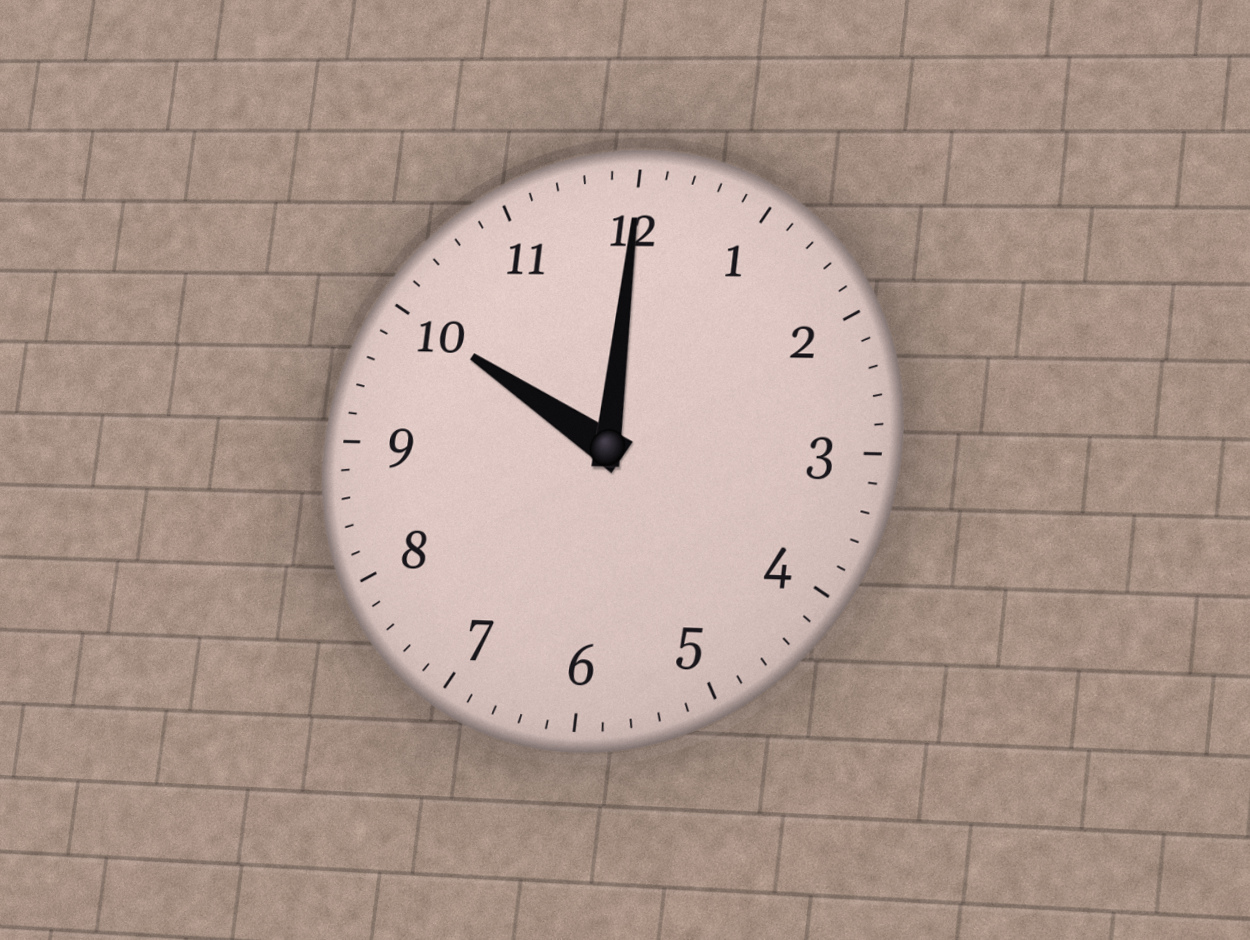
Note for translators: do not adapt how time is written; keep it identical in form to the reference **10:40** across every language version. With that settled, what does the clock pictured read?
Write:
**10:00**
